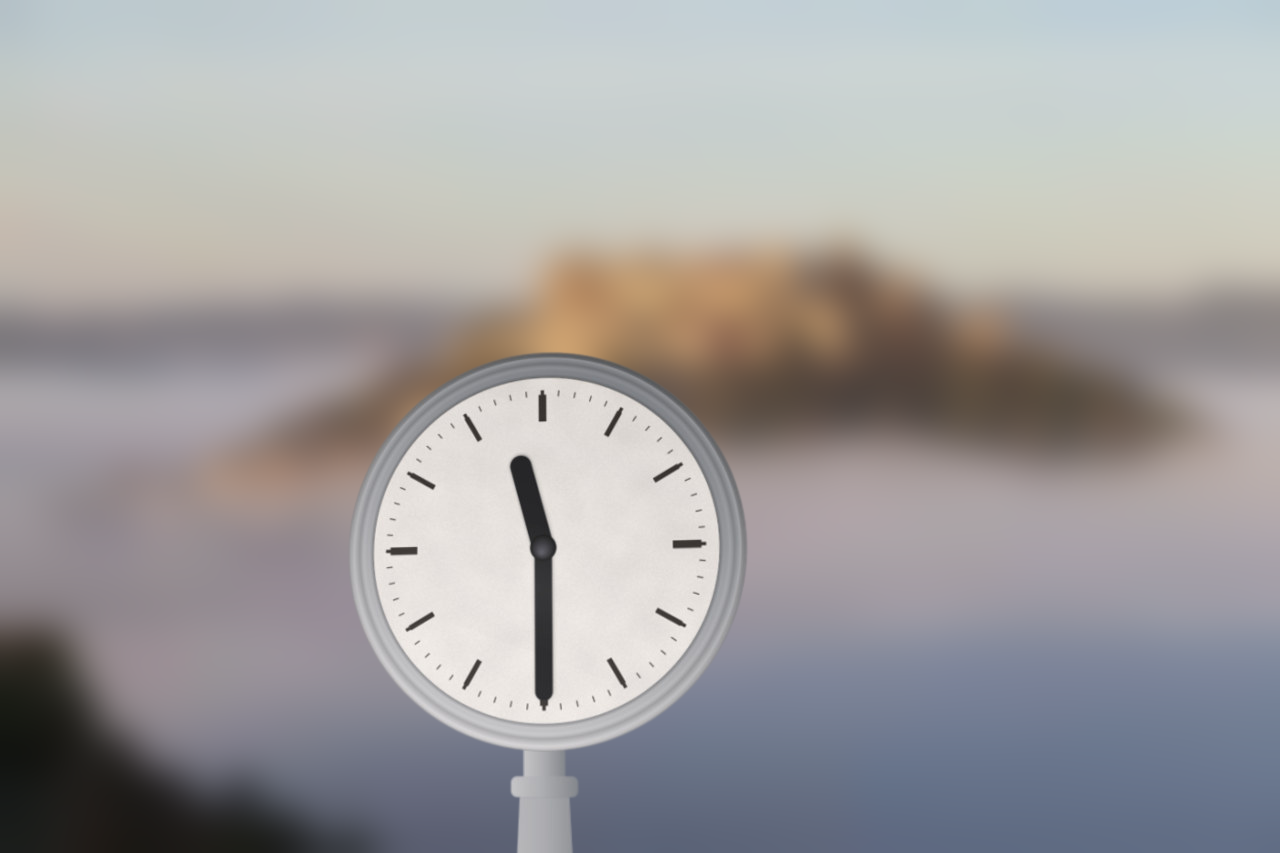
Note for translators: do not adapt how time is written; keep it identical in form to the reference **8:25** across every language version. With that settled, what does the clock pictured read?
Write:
**11:30**
